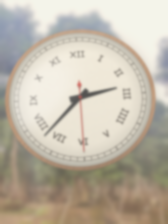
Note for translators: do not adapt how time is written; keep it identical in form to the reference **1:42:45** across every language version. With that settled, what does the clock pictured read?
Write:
**2:37:30**
